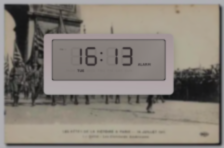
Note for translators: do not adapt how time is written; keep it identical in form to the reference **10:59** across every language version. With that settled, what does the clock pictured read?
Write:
**16:13**
